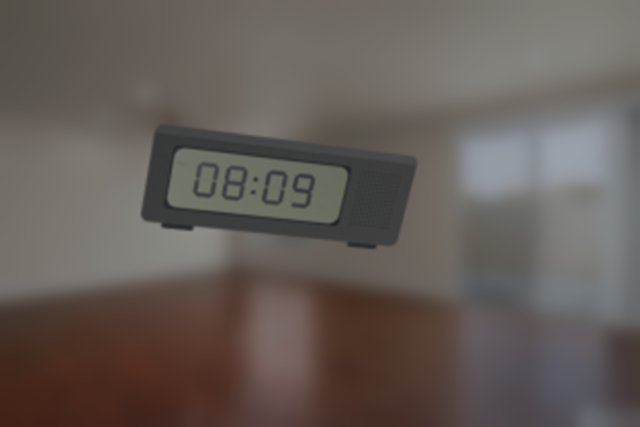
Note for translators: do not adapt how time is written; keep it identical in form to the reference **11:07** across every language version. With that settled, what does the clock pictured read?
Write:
**8:09**
